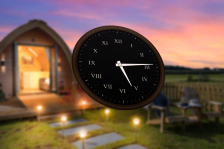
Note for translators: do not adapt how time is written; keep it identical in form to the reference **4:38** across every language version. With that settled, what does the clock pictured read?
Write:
**5:14**
